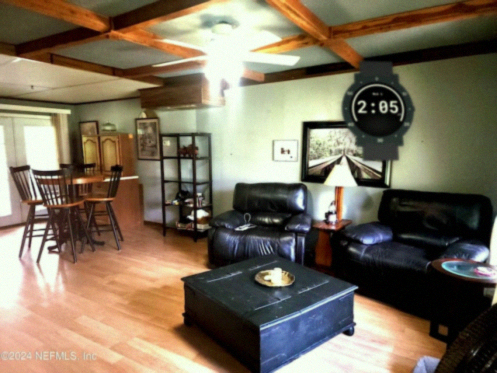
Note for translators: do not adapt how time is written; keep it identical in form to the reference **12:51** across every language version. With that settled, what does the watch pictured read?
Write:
**2:05**
